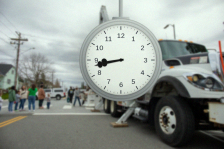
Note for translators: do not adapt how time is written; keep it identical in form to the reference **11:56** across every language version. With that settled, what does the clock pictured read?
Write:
**8:43**
